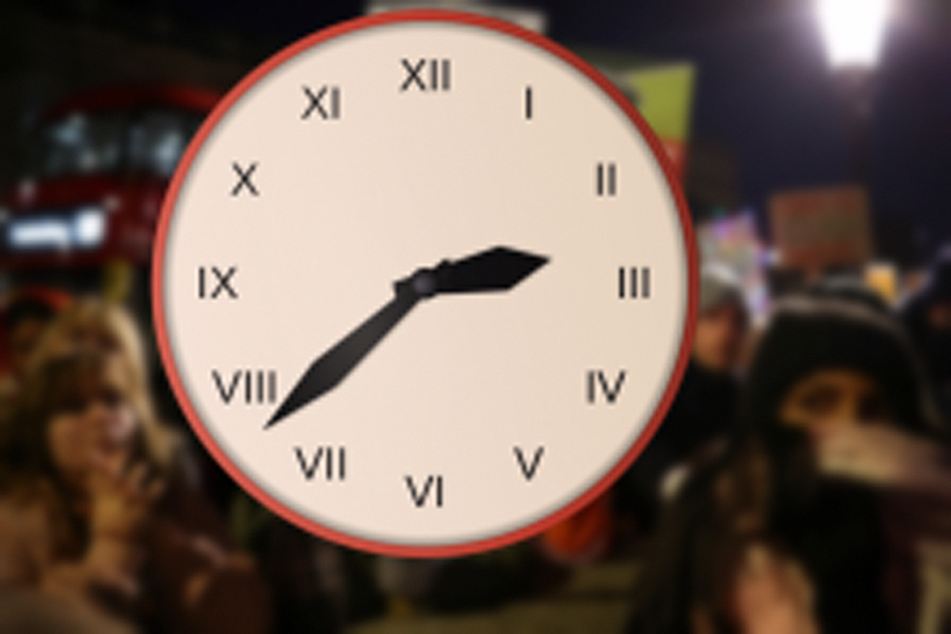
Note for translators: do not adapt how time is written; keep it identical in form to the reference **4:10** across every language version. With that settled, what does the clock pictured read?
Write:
**2:38**
